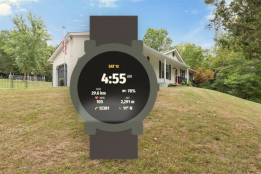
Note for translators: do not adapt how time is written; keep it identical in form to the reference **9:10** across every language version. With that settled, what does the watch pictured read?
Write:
**4:55**
